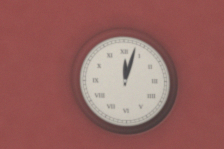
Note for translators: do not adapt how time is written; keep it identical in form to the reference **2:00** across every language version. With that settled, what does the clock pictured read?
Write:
**12:03**
